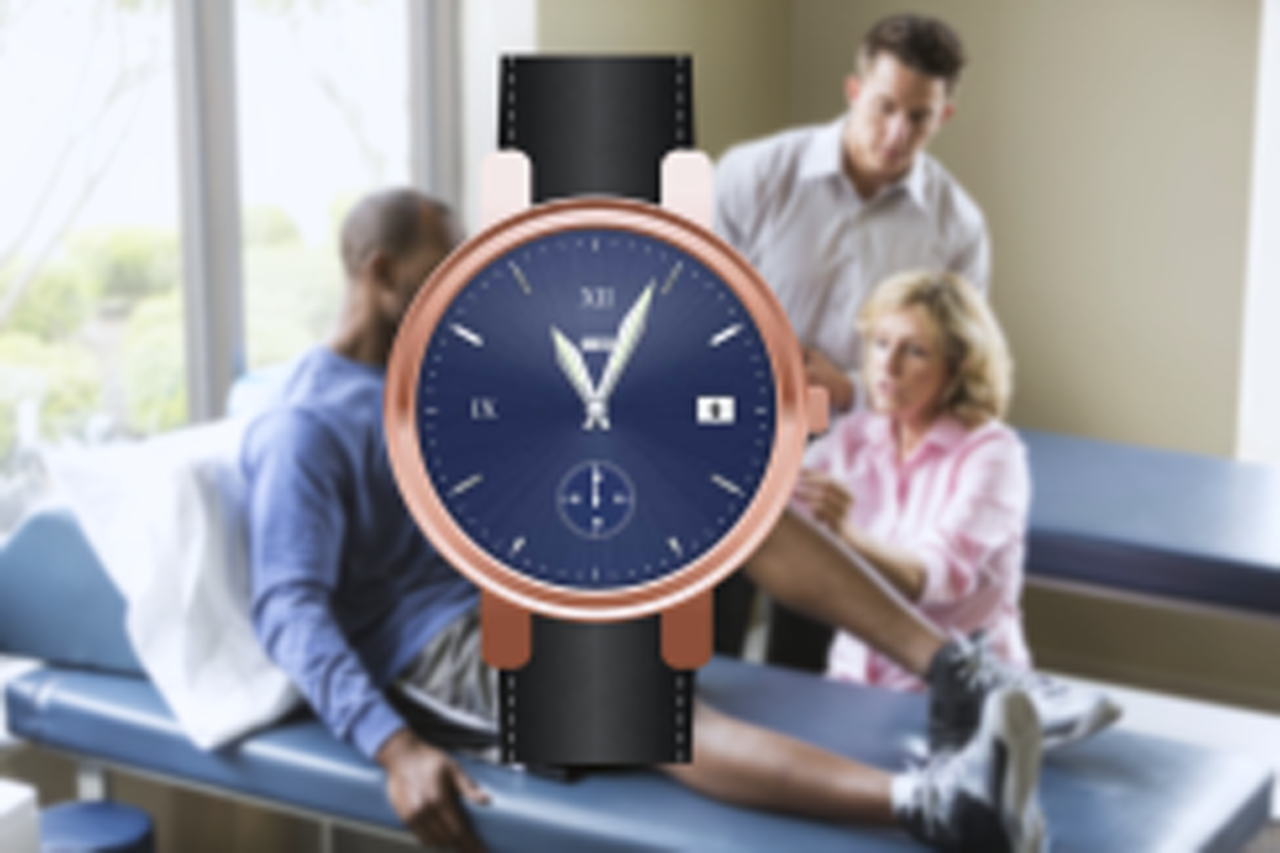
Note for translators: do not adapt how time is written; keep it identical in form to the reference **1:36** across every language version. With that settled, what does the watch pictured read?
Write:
**11:04**
